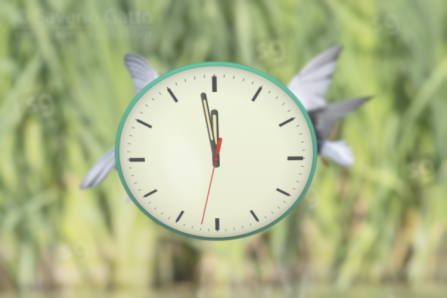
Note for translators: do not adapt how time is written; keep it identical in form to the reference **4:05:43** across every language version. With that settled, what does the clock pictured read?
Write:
**11:58:32**
